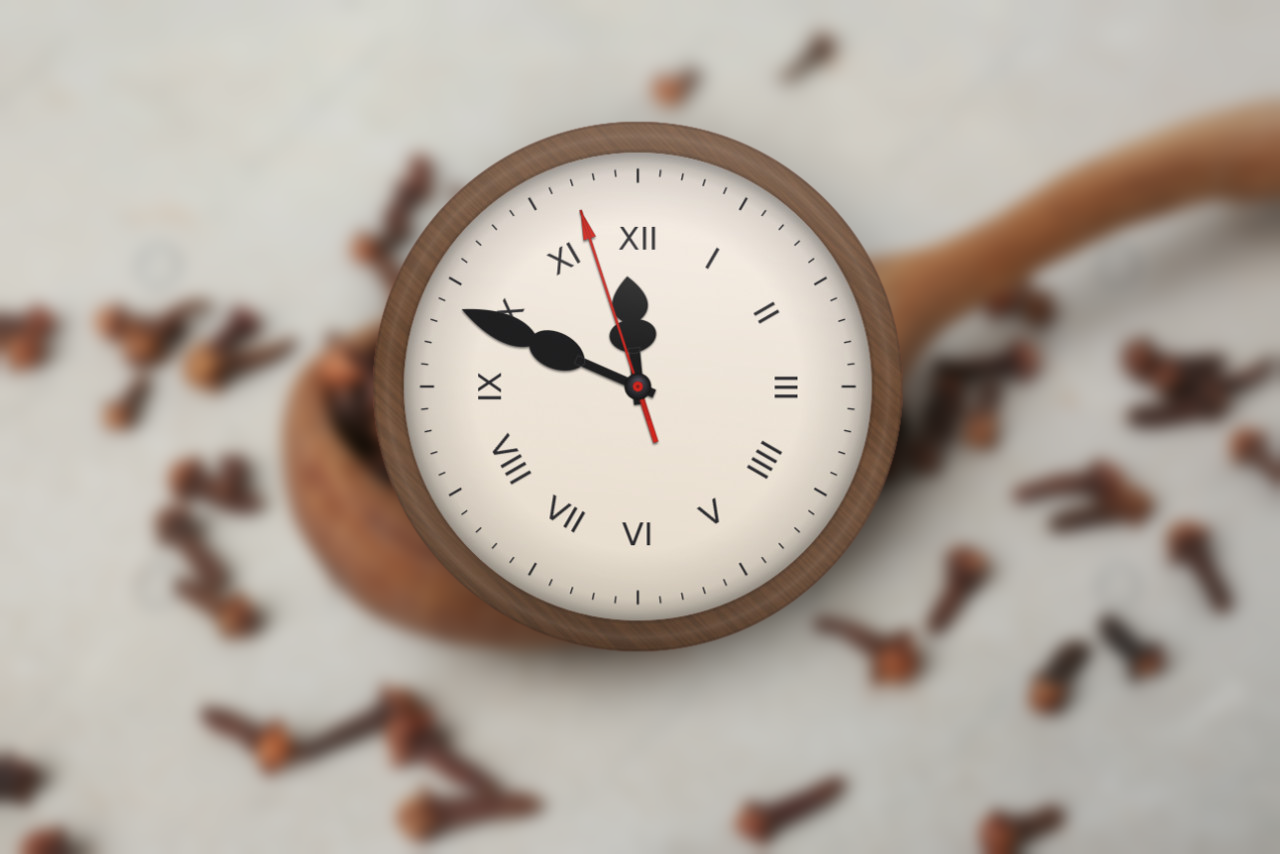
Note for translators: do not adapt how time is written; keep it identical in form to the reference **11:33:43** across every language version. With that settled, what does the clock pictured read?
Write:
**11:48:57**
